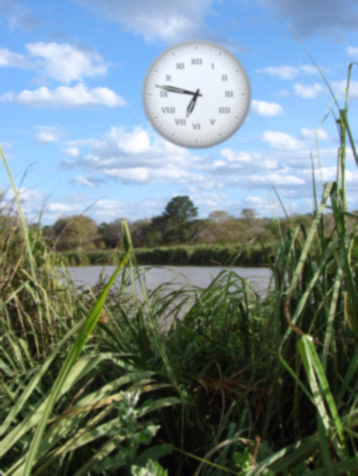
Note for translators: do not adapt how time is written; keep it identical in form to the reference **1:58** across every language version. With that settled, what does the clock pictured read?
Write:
**6:47**
